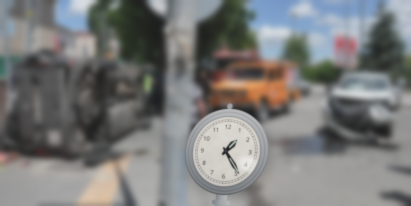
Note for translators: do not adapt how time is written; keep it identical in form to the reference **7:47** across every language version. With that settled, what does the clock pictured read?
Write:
**1:24**
